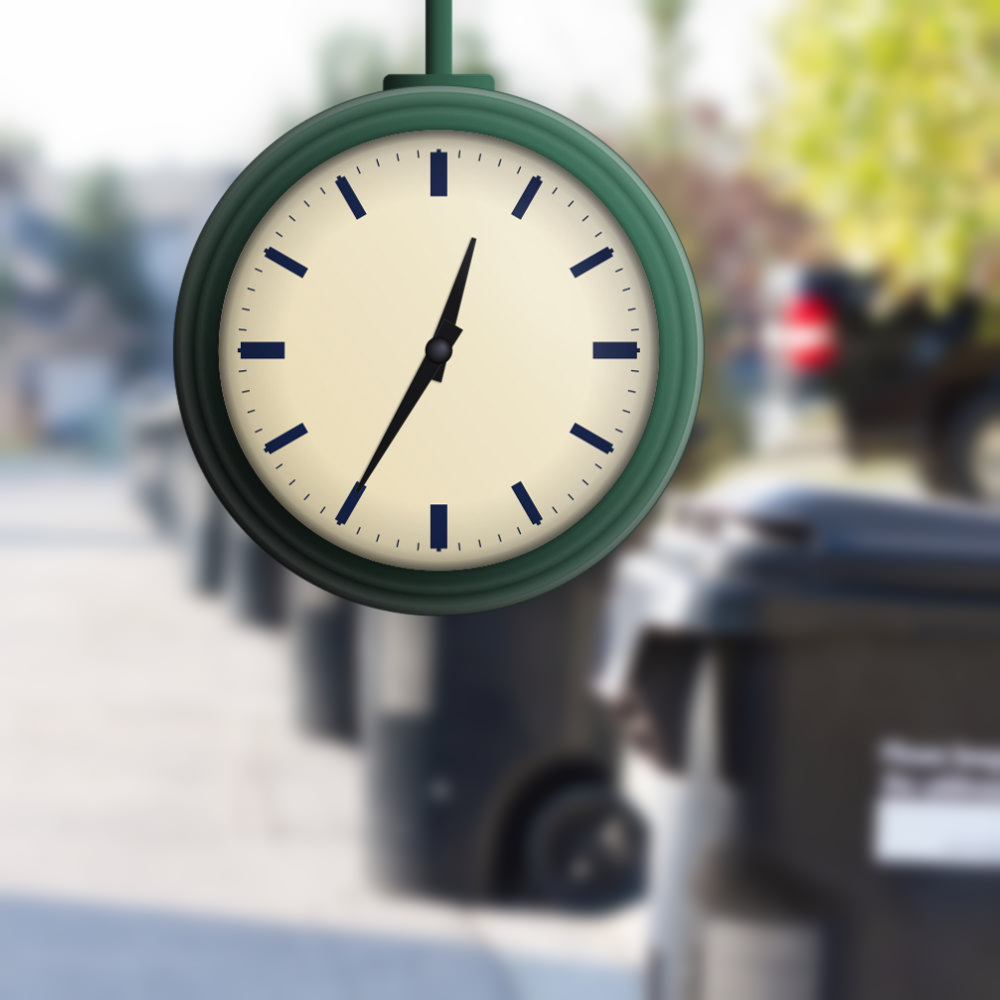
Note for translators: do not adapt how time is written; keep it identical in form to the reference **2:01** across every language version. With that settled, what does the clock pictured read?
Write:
**12:35**
